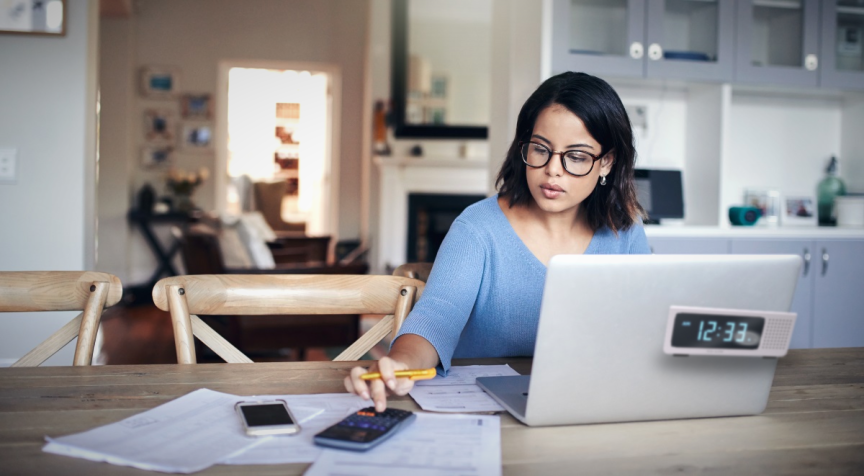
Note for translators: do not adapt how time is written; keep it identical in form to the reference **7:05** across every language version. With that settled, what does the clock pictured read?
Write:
**12:33**
